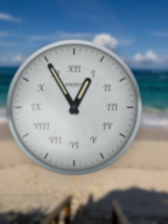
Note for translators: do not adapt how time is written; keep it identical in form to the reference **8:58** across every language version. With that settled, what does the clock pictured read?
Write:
**12:55**
